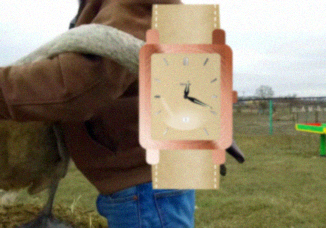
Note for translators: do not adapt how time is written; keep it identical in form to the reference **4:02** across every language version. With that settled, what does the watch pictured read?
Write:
**12:19**
